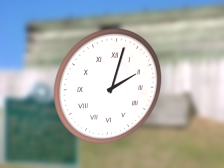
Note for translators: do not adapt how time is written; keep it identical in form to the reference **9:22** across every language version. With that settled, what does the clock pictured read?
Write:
**2:02**
